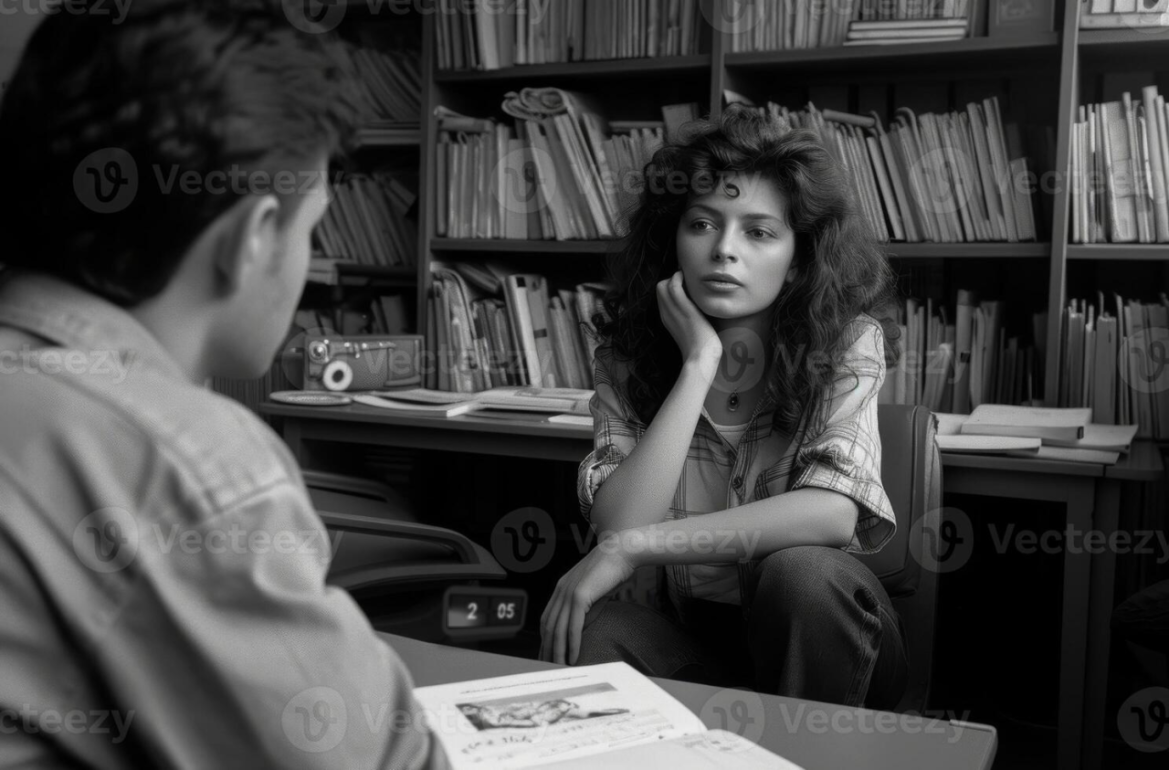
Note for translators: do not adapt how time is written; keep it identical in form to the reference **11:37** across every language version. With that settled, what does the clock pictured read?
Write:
**2:05**
